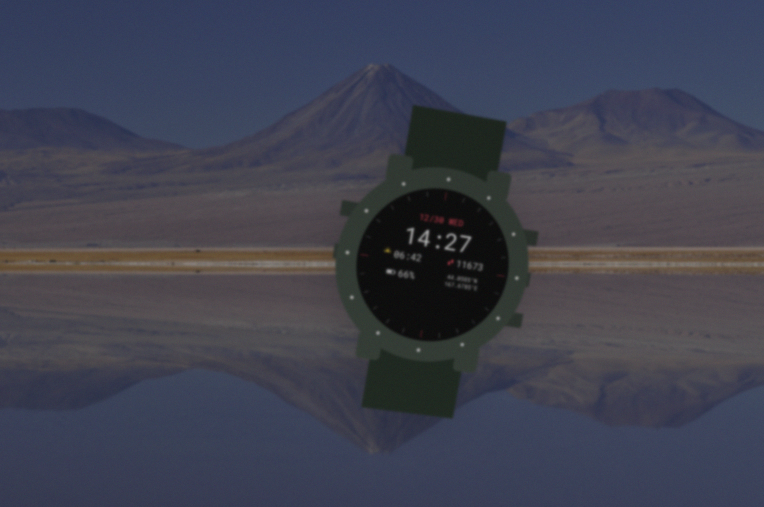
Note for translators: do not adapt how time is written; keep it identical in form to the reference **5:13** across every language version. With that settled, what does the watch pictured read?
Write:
**14:27**
